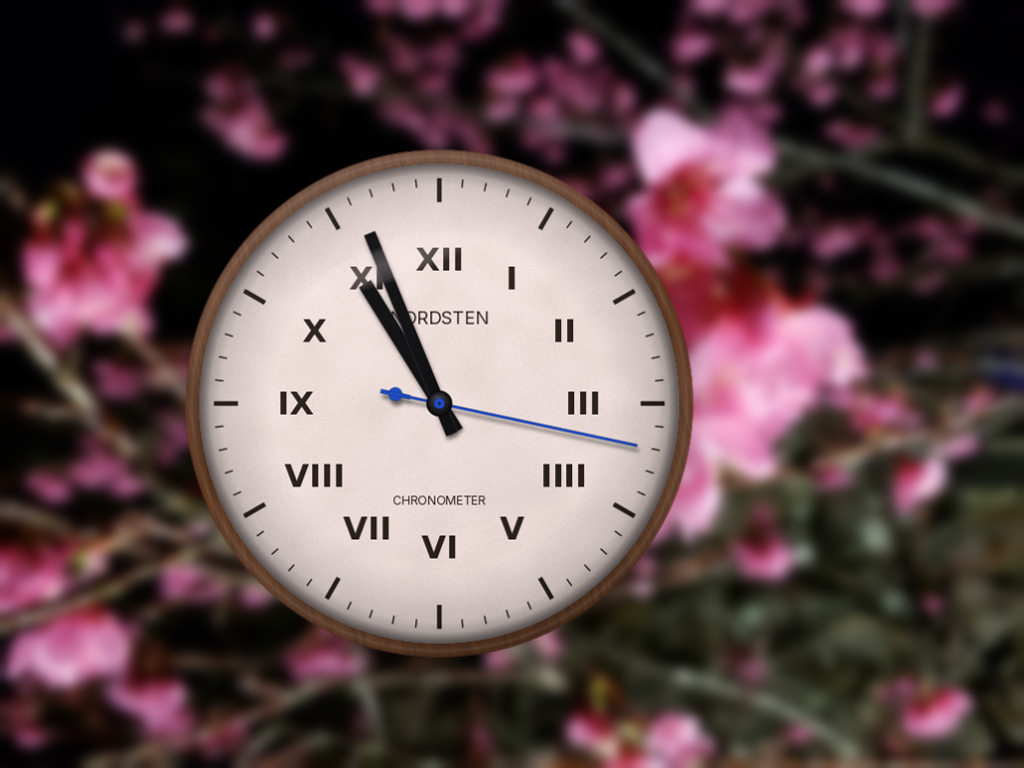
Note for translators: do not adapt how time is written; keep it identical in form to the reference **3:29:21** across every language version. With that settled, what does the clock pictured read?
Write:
**10:56:17**
